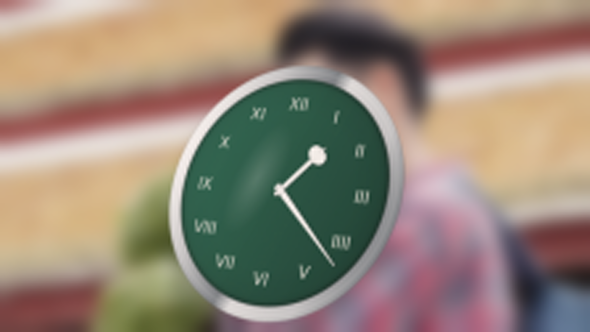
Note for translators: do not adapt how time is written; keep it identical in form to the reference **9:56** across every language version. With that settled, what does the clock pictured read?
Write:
**1:22**
